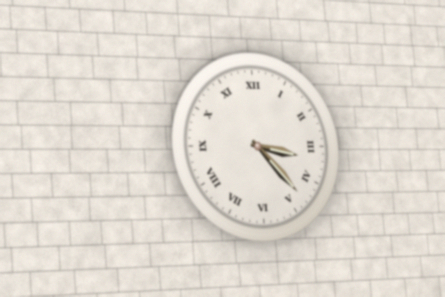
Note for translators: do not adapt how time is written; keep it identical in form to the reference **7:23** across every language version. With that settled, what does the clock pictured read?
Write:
**3:23**
